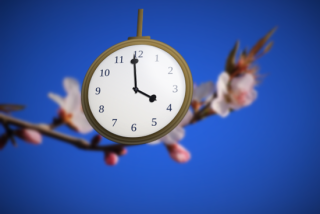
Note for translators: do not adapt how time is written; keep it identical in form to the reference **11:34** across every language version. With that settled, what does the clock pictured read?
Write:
**3:59**
